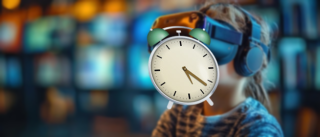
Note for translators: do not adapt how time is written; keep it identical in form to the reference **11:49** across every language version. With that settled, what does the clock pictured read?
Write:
**5:22**
